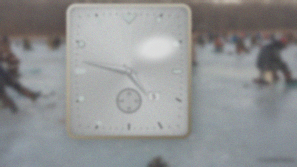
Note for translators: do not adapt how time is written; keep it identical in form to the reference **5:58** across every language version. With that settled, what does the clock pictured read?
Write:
**4:47**
